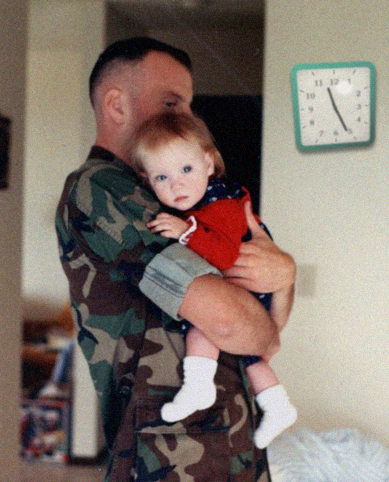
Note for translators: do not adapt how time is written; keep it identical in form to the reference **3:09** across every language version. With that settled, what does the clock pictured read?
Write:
**11:26**
